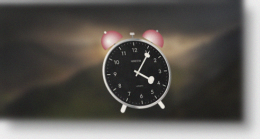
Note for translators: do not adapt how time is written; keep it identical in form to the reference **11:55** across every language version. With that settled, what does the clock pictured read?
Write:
**4:06**
